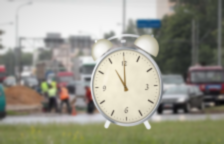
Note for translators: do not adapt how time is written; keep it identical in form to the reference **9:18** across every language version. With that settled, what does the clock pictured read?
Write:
**11:00**
